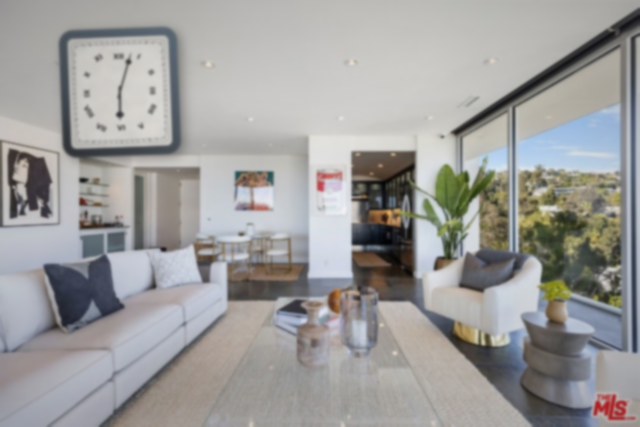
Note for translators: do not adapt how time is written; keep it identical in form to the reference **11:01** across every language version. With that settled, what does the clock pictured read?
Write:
**6:03**
